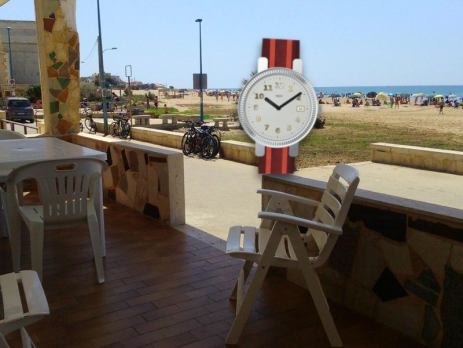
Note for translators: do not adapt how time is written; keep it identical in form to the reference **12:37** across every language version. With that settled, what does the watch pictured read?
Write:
**10:09**
